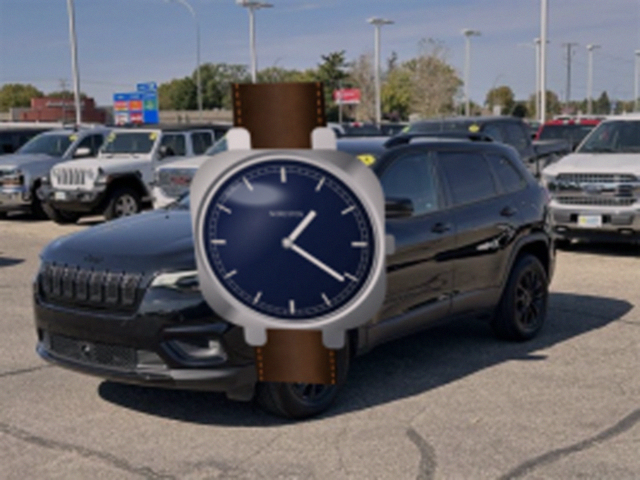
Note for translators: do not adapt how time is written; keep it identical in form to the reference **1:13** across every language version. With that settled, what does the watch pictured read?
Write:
**1:21**
